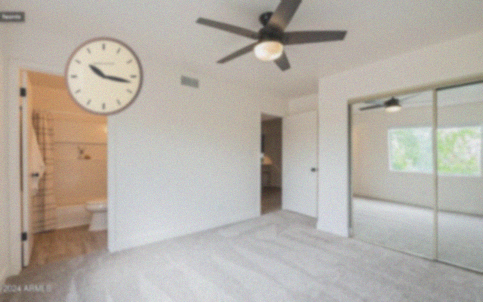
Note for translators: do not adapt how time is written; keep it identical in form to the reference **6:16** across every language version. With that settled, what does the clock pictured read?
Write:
**10:17**
